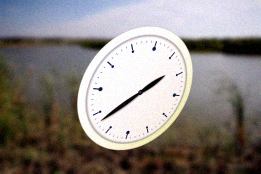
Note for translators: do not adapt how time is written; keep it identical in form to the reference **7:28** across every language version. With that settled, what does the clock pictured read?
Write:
**1:38**
